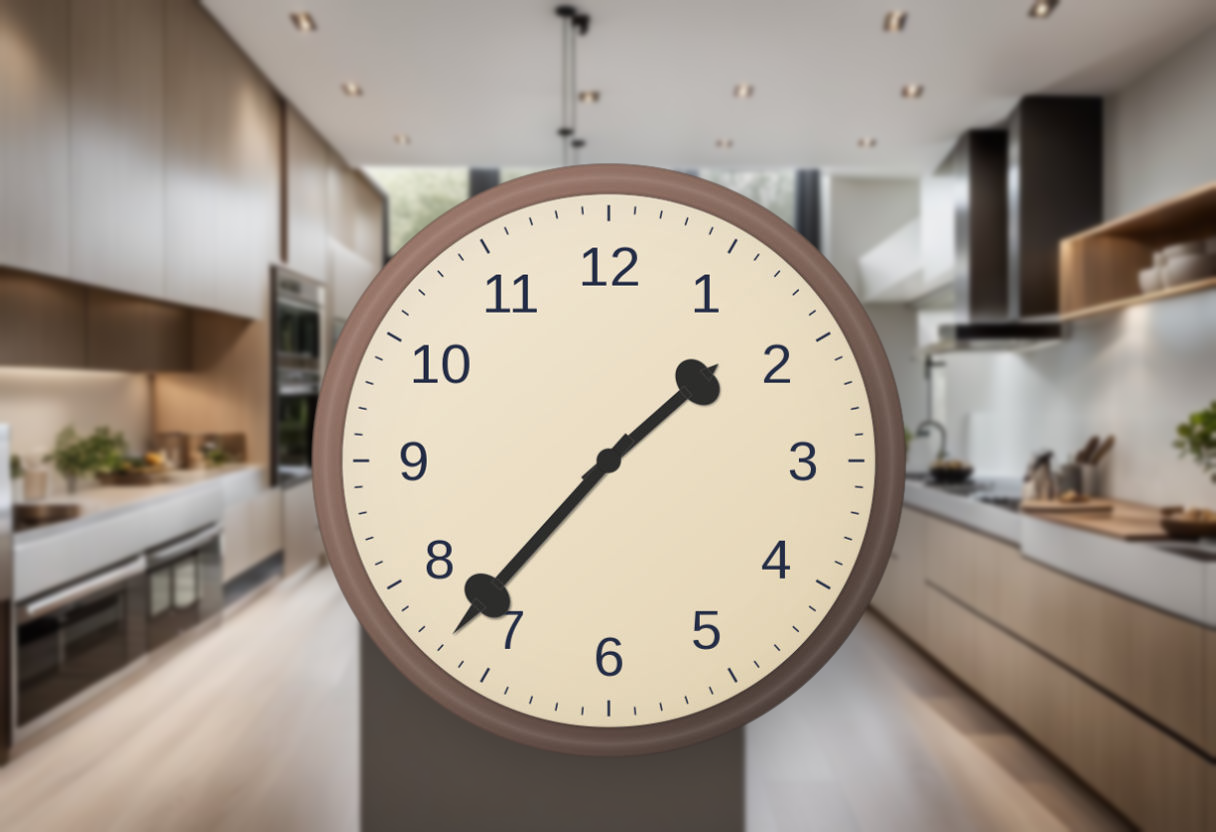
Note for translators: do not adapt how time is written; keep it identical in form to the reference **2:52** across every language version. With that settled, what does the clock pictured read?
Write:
**1:37**
